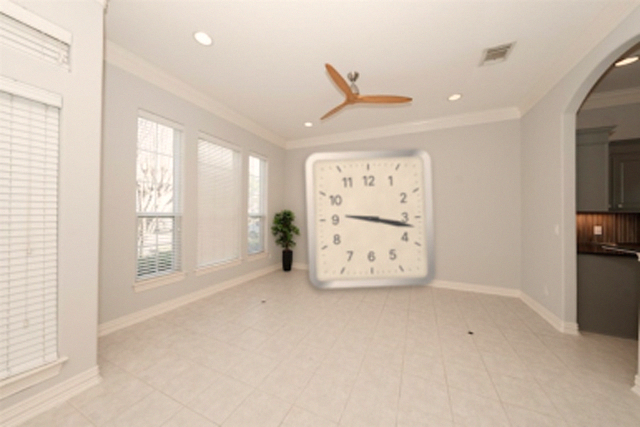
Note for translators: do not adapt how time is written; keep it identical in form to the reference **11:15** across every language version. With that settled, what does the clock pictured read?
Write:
**9:17**
